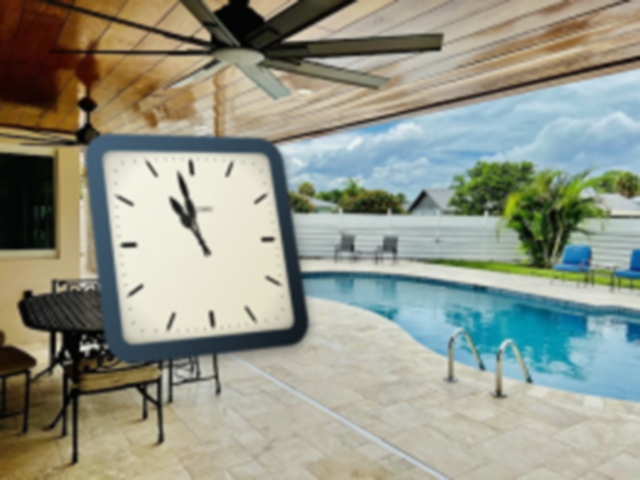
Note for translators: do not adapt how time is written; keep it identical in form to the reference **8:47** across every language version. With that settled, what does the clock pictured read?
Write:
**10:58**
